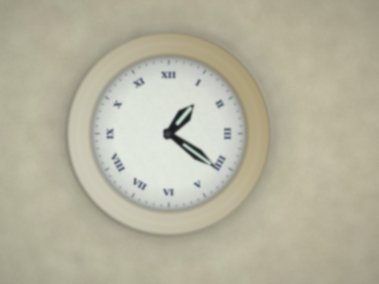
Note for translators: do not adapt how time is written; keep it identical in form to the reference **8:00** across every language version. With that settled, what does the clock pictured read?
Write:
**1:21**
